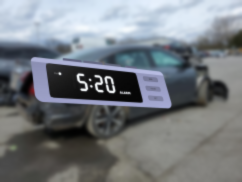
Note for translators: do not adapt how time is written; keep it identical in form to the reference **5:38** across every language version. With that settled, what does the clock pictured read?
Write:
**5:20**
